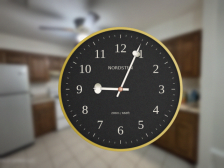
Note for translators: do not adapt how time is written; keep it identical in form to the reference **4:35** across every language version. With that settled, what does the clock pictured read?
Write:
**9:04**
